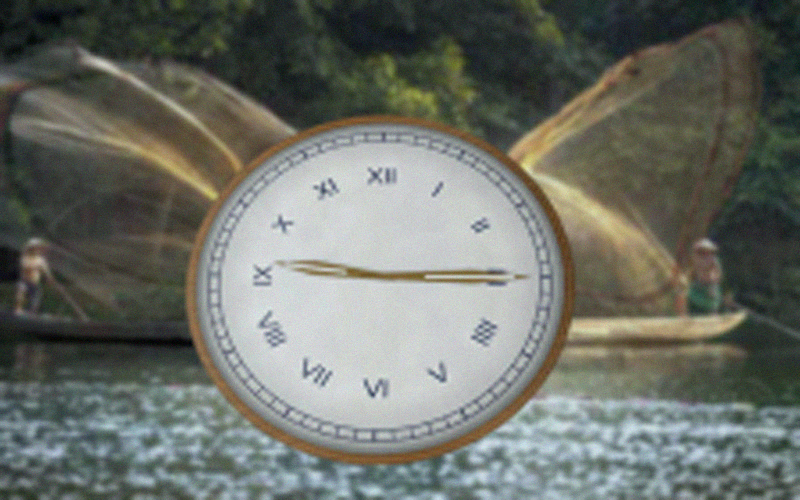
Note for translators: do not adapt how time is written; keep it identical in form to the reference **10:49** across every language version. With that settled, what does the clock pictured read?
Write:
**9:15**
